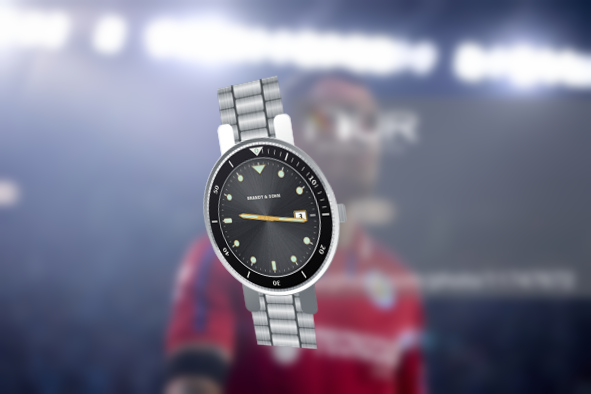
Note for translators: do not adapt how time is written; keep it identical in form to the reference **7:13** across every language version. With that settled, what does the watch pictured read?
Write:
**9:16**
